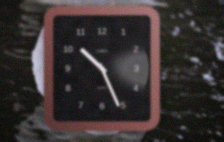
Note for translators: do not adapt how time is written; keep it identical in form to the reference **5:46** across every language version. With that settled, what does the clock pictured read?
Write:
**10:26**
